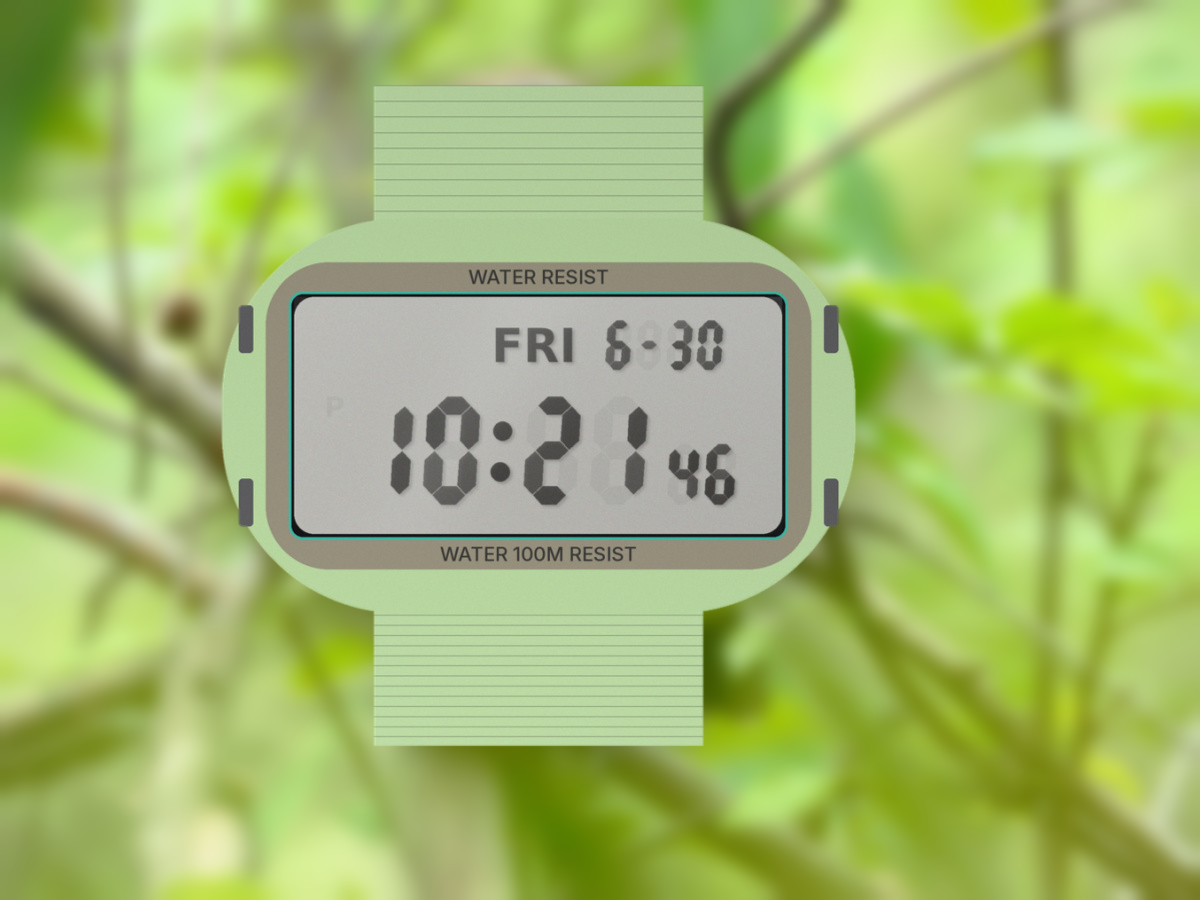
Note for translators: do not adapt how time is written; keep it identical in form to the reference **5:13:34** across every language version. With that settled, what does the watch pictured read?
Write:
**10:21:46**
